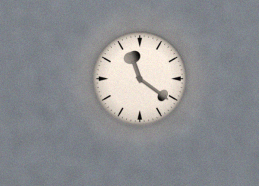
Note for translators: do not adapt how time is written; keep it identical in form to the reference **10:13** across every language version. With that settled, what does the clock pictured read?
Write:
**11:21**
